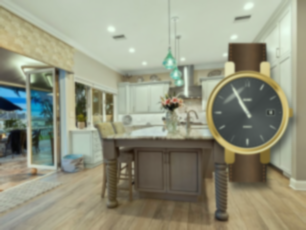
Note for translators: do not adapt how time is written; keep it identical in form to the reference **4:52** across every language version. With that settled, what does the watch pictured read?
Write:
**10:55**
